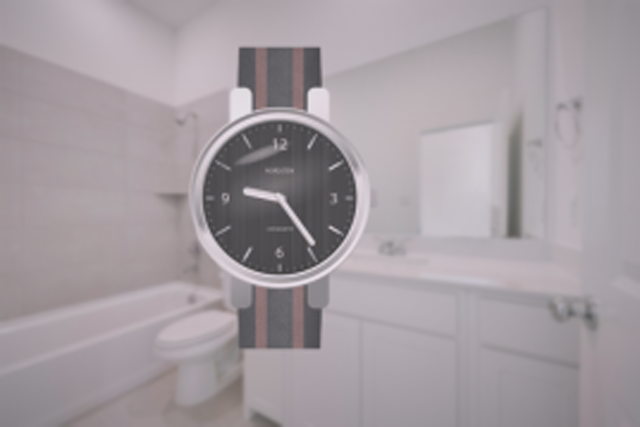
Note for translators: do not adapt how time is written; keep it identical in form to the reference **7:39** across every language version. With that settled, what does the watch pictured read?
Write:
**9:24**
